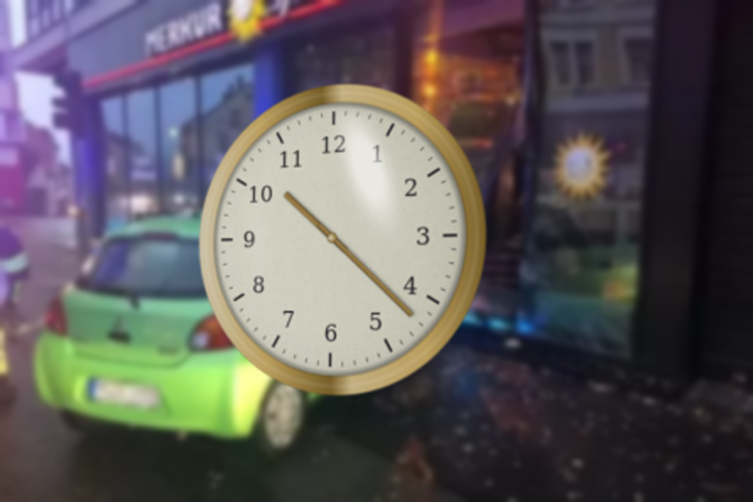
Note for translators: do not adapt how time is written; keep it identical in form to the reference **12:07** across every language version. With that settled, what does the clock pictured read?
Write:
**10:22**
